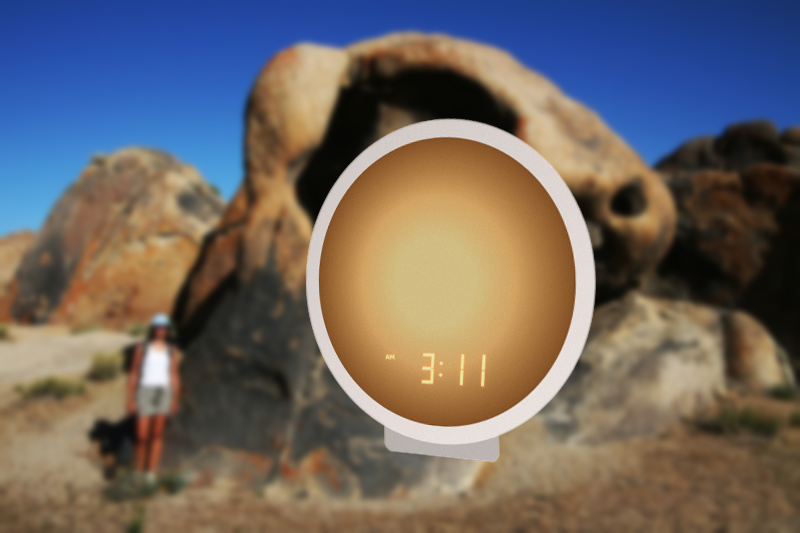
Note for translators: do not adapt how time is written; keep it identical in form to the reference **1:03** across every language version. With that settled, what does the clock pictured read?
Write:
**3:11**
